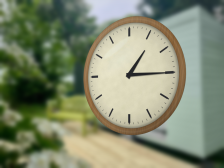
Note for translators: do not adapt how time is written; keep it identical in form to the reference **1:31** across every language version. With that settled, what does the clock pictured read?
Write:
**1:15**
